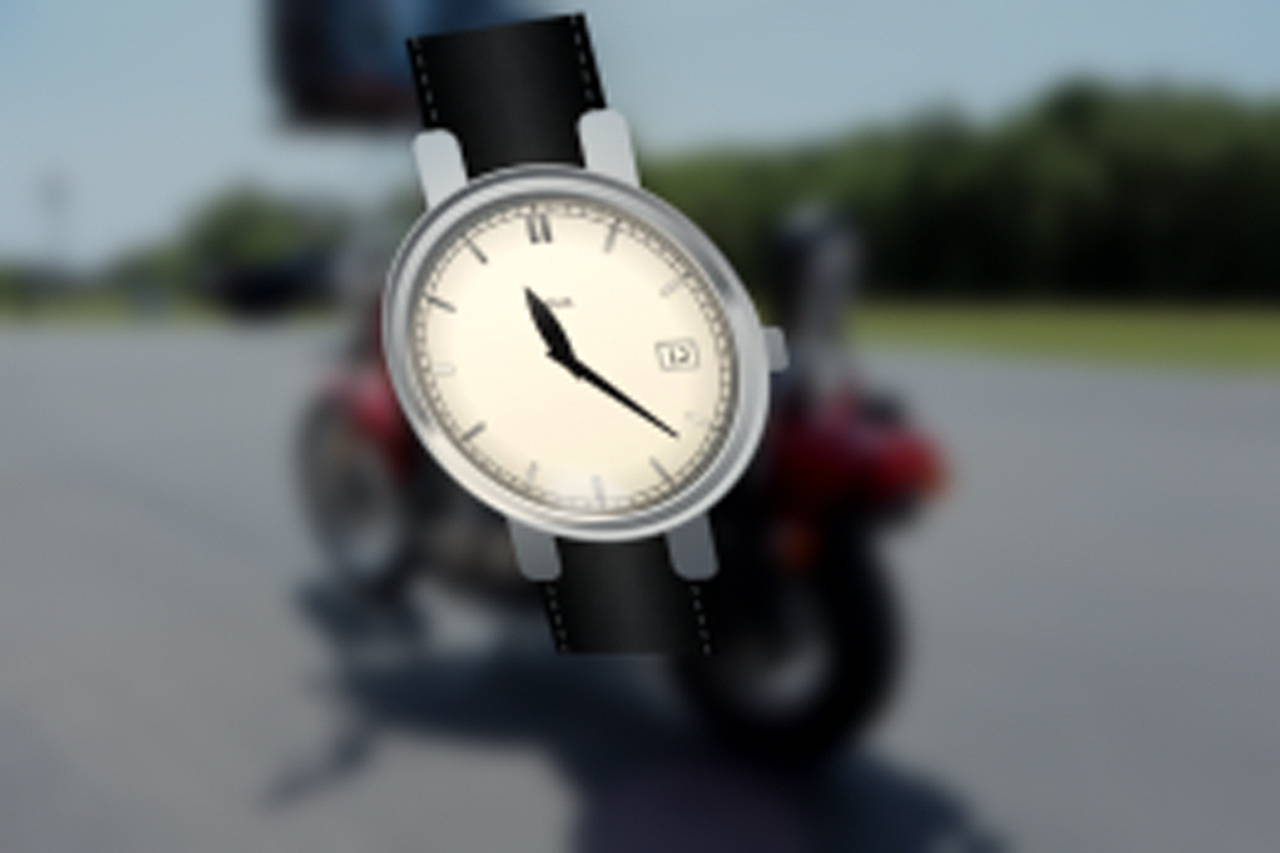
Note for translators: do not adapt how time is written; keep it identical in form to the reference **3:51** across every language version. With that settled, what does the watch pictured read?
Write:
**11:22**
